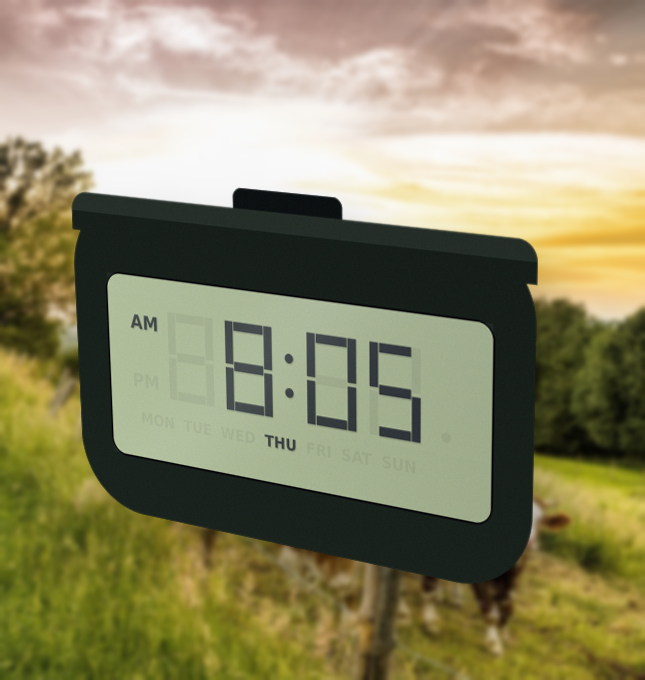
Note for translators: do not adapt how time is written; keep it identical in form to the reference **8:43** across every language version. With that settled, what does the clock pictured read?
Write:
**8:05**
